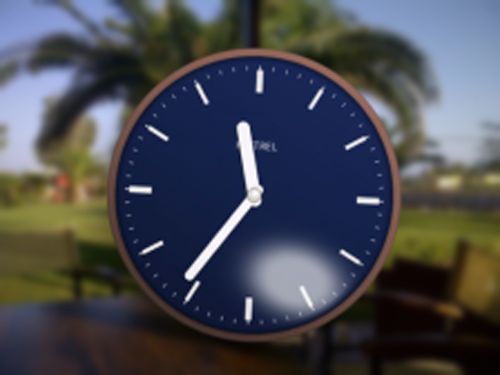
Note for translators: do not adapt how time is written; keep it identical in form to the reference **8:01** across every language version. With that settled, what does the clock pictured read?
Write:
**11:36**
